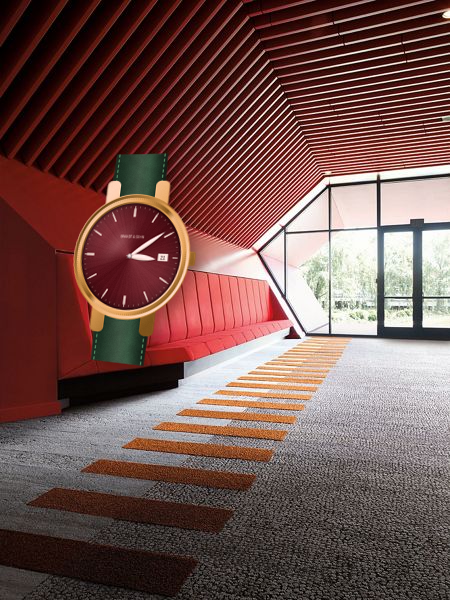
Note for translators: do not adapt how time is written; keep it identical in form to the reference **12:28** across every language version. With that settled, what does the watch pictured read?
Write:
**3:09**
